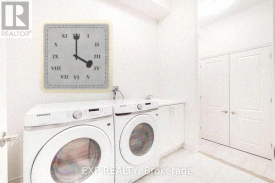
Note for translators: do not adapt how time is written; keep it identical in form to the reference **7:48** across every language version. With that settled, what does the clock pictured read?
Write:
**4:00**
